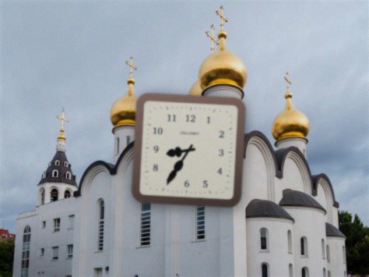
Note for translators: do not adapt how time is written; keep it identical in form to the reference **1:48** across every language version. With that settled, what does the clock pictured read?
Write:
**8:35**
